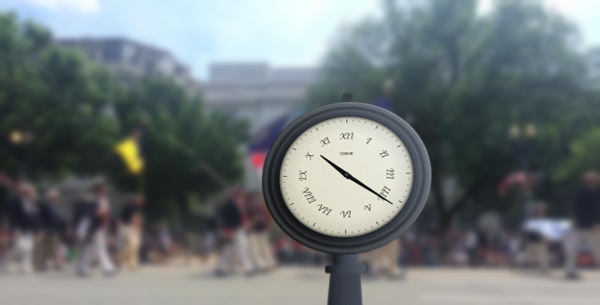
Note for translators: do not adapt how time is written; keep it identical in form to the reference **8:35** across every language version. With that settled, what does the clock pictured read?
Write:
**10:21**
